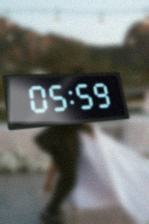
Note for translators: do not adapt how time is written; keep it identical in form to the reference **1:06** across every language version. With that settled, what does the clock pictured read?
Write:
**5:59**
